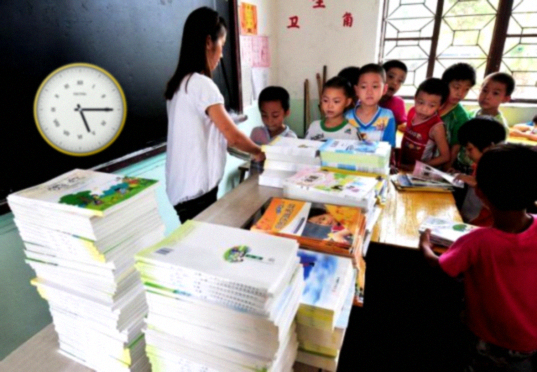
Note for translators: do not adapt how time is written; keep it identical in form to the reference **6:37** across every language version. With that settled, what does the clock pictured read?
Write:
**5:15**
